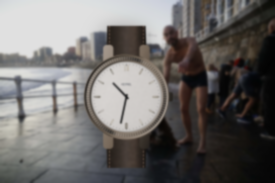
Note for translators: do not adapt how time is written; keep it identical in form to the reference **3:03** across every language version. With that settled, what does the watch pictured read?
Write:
**10:32**
